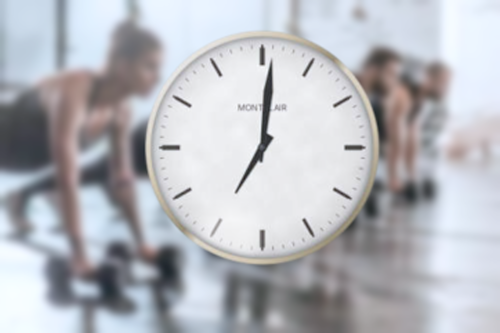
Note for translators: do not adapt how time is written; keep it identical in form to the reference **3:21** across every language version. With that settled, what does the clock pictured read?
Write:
**7:01**
